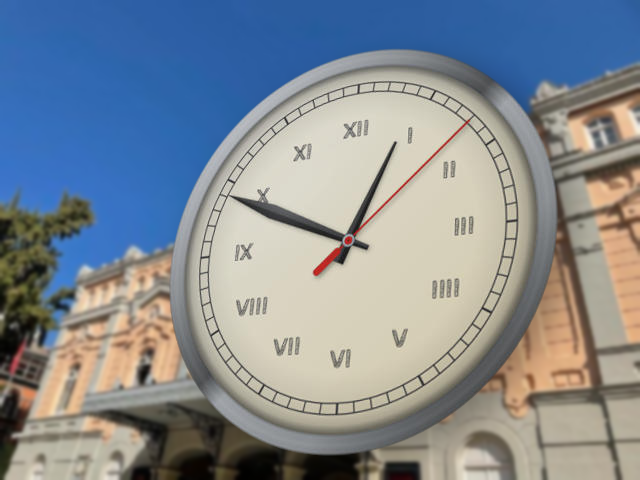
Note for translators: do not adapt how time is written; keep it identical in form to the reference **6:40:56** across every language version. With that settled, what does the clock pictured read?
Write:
**12:49:08**
